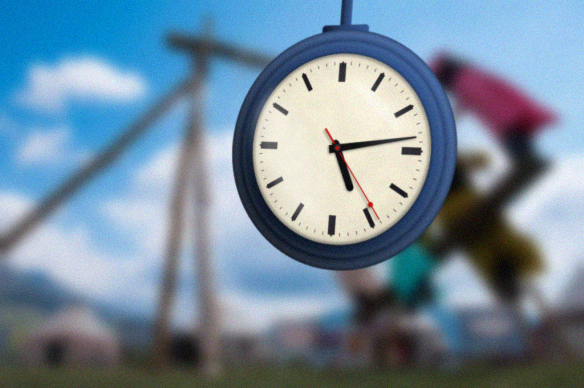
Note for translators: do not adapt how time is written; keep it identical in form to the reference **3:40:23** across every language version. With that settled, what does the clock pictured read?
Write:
**5:13:24**
